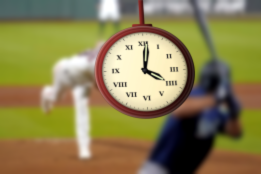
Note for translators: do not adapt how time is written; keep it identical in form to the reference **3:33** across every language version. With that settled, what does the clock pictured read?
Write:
**4:01**
